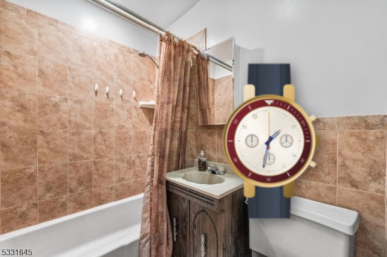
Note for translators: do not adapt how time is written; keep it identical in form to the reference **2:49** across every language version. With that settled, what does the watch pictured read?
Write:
**1:32**
